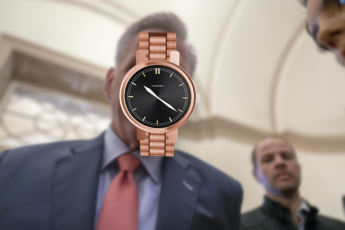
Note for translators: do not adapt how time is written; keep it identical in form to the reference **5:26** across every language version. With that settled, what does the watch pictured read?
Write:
**10:21**
